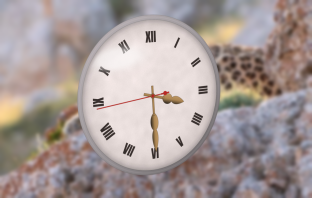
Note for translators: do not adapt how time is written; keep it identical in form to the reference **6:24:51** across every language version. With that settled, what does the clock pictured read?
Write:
**3:29:44**
